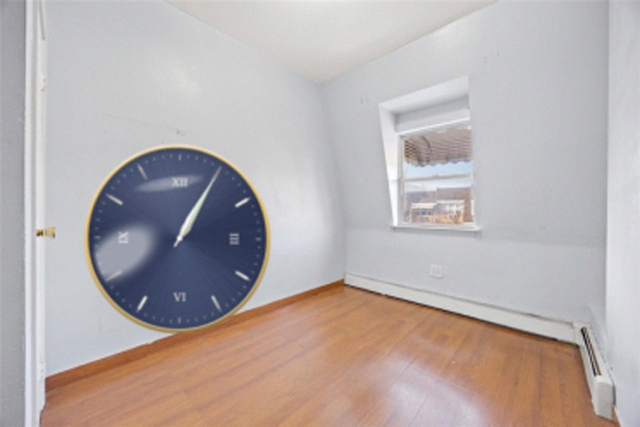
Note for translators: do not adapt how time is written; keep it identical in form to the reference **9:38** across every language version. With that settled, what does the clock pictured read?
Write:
**1:05**
